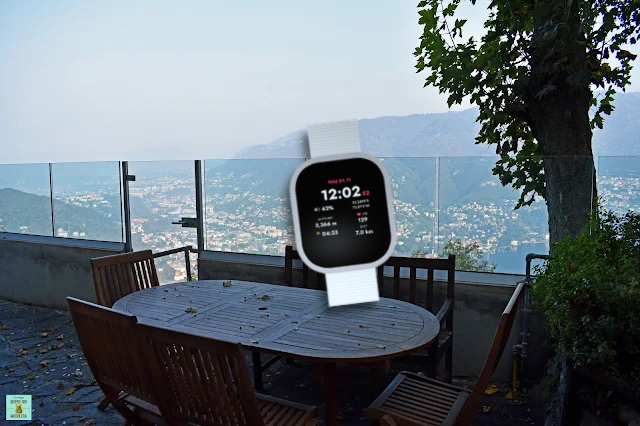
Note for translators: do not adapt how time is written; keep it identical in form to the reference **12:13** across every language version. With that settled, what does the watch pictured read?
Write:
**12:02**
